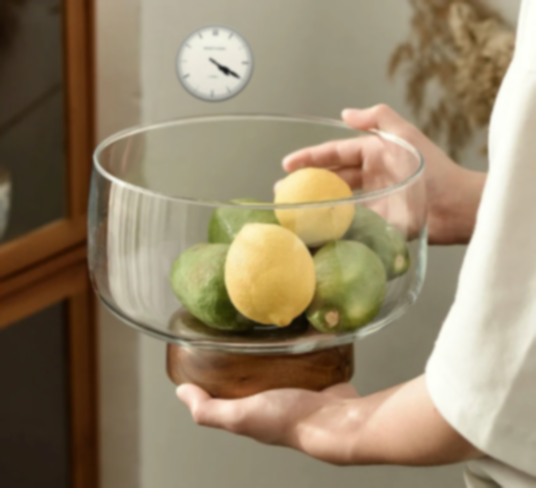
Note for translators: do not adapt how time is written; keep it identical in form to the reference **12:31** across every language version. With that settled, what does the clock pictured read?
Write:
**4:20**
